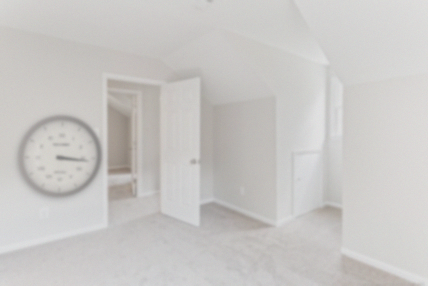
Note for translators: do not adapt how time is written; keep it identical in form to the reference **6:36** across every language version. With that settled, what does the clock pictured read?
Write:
**3:16**
